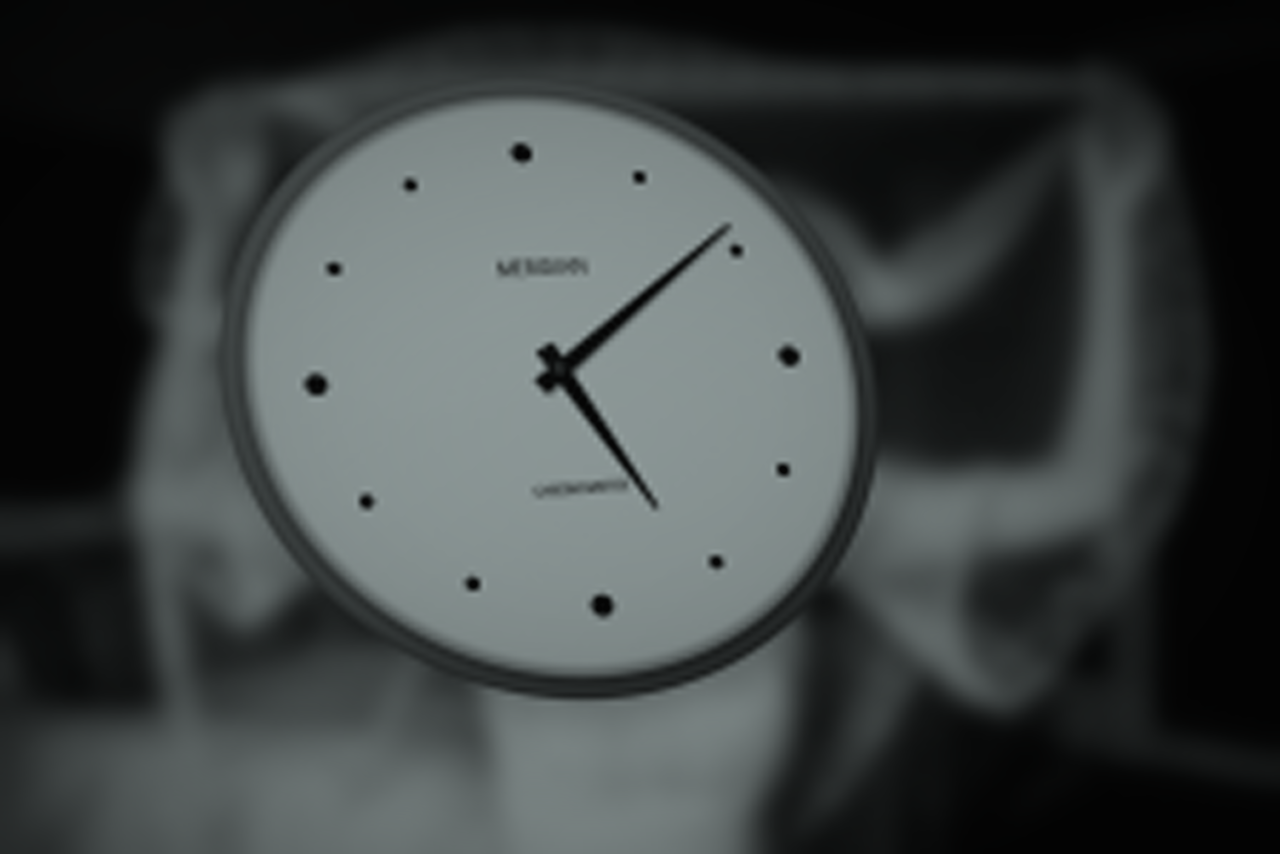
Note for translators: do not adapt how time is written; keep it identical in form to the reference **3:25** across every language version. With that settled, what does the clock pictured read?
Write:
**5:09**
